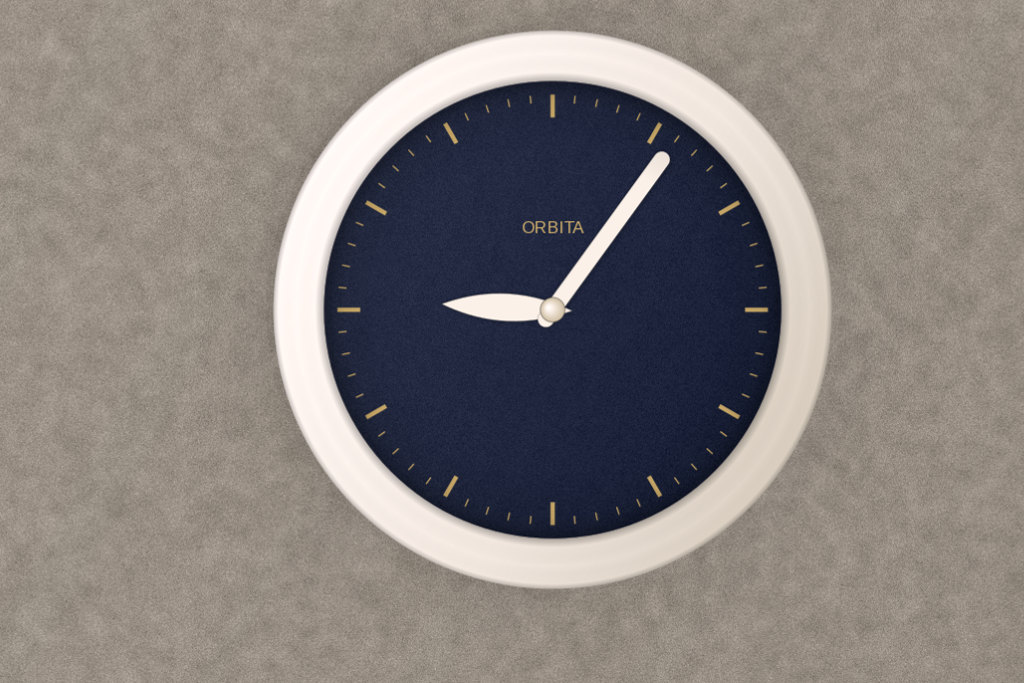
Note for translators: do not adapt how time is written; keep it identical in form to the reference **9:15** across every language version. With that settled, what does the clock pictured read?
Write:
**9:06**
